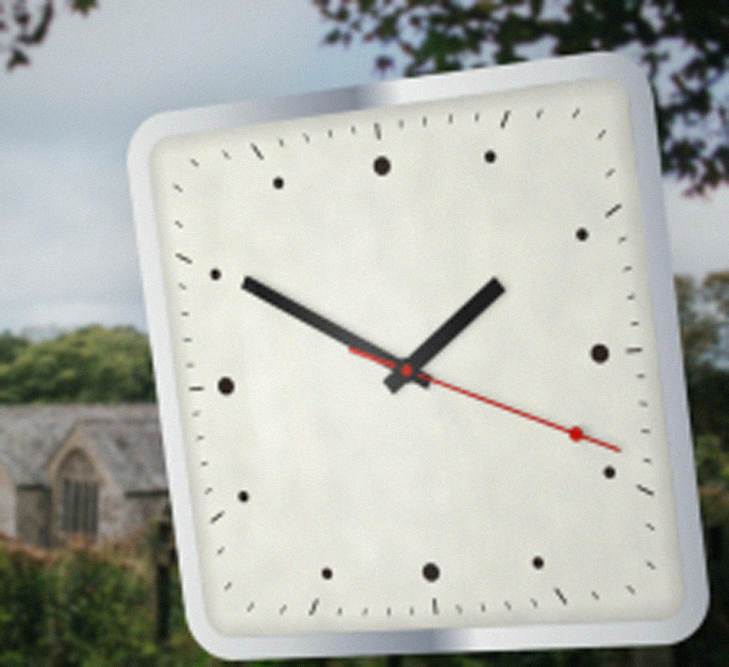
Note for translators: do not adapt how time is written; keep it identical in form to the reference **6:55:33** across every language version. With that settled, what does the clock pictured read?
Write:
**1:50:19**
